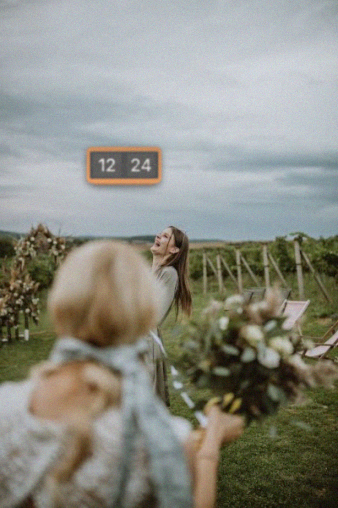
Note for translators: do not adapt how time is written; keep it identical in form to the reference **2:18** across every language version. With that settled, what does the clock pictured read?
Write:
**12:24**
